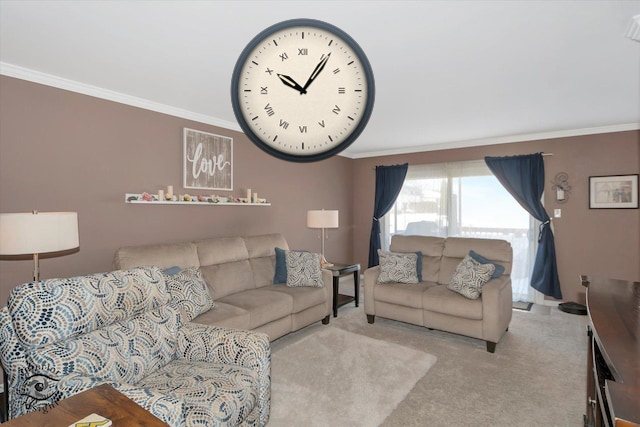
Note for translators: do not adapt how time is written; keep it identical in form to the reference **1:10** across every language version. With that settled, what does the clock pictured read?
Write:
**10:06**
